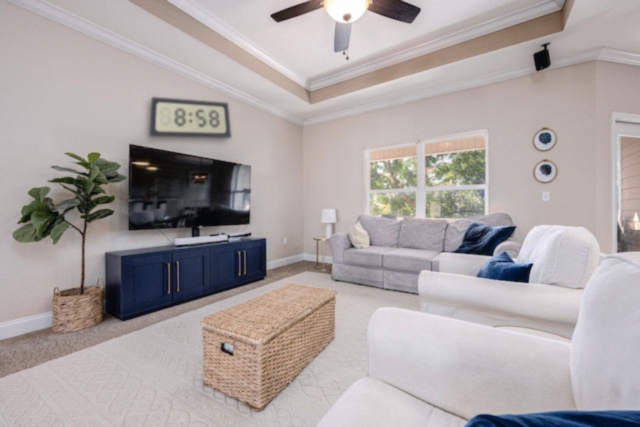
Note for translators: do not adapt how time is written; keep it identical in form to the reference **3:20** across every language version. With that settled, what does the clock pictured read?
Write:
**8:58**
